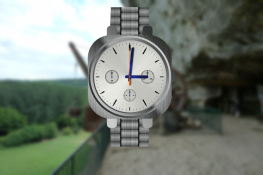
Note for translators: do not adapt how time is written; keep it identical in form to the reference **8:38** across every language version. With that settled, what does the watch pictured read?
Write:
**3:01**
